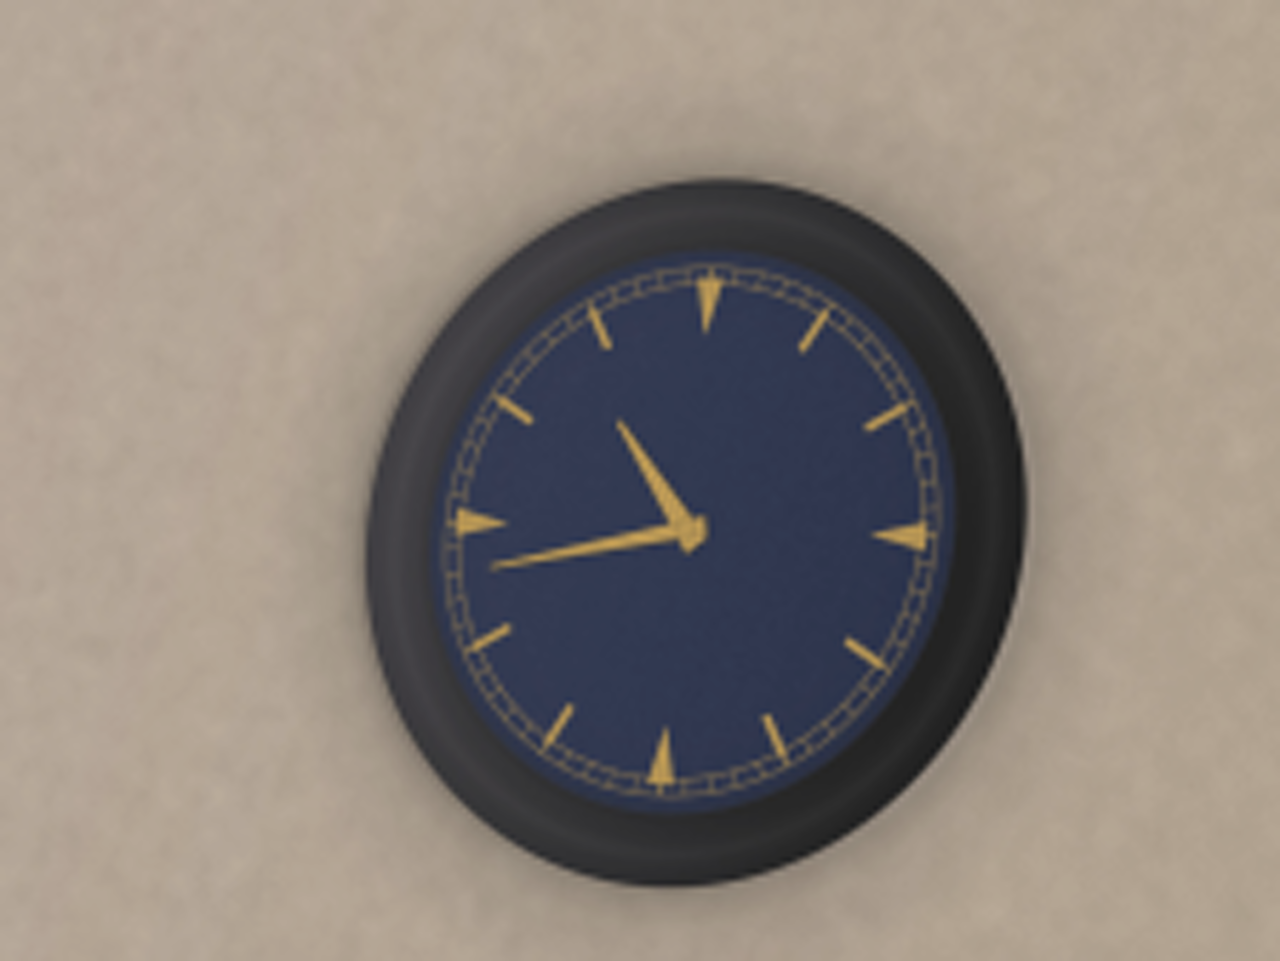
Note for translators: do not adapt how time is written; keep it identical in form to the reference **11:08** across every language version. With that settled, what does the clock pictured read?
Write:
**10:43**
